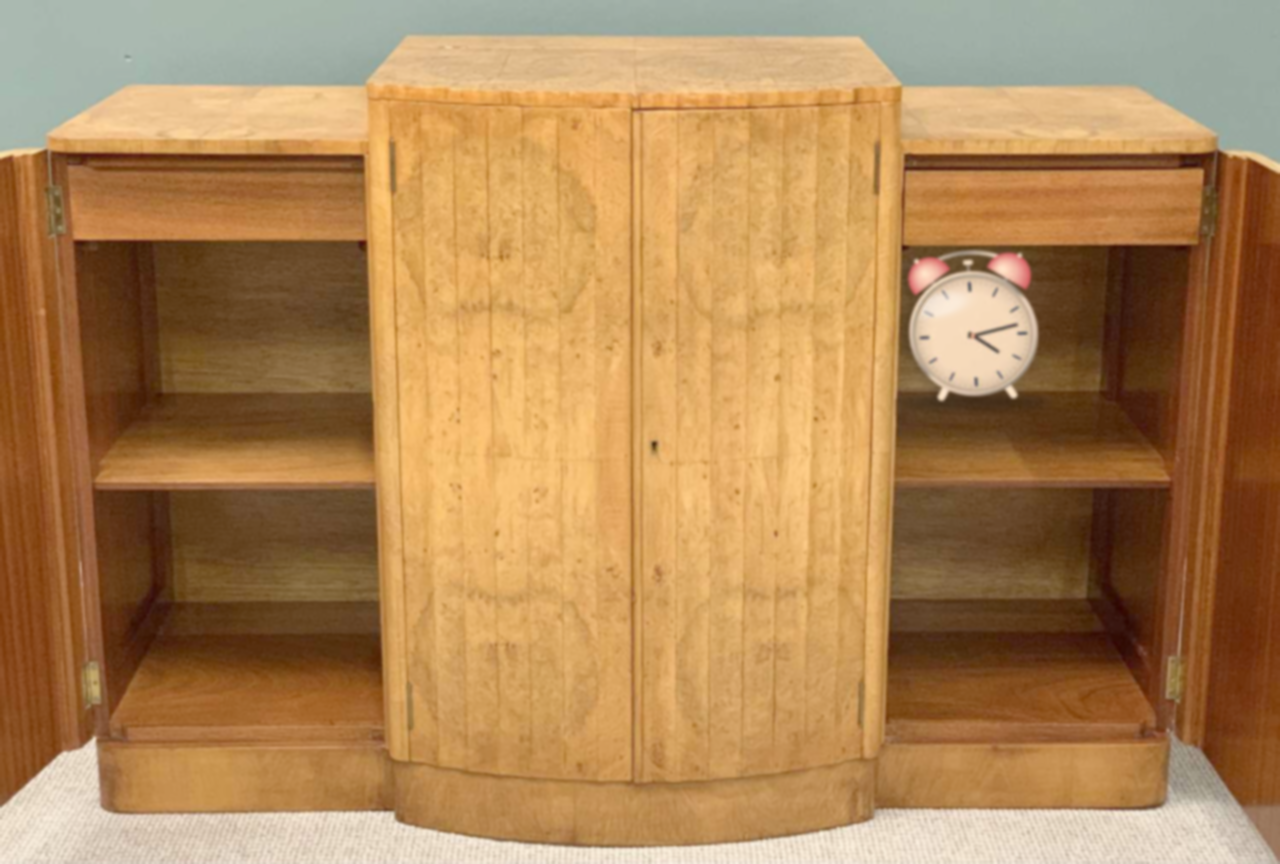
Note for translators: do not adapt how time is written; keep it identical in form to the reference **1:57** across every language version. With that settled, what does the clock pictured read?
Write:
**4:13**
